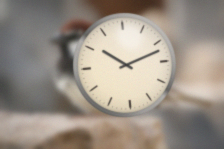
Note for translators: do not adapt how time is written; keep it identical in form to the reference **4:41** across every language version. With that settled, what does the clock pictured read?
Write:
**10:12**
